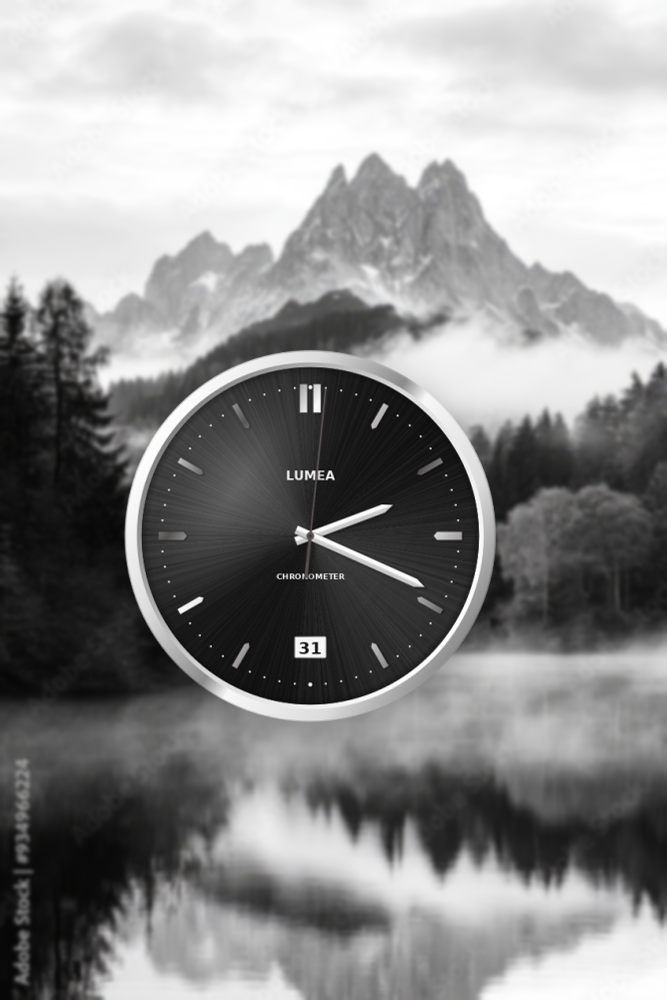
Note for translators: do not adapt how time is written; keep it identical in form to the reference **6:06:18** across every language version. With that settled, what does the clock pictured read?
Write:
**2:19:01**
